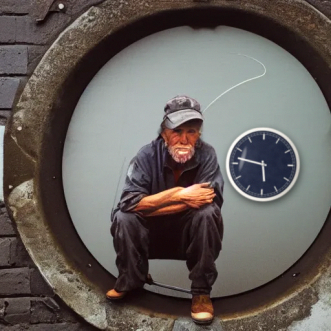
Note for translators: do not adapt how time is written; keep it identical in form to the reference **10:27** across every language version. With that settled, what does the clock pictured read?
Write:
**5:47**
